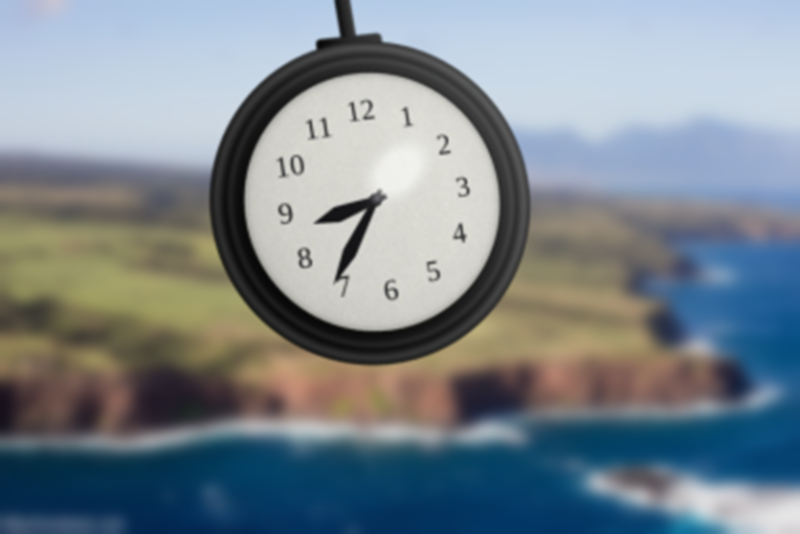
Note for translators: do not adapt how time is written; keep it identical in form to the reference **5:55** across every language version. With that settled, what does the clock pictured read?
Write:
**8:36**
